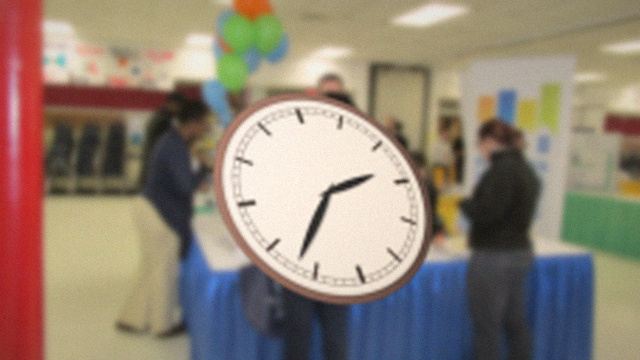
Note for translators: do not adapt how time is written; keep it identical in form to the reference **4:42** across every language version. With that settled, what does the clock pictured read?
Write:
**2:37**
